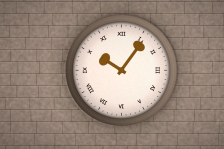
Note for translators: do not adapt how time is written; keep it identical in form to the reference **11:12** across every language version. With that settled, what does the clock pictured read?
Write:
**10:06**
